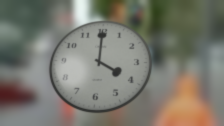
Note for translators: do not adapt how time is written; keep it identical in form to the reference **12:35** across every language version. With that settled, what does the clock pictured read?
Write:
**4:00**
